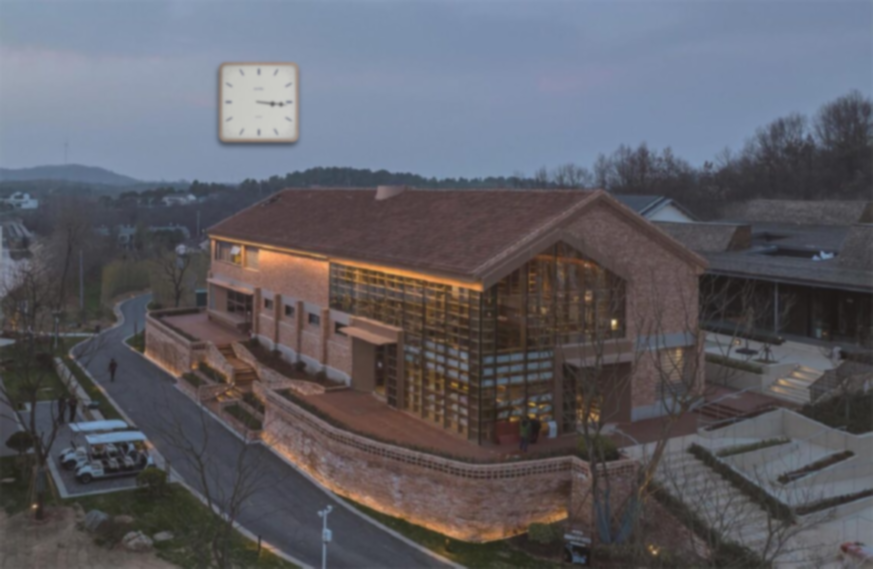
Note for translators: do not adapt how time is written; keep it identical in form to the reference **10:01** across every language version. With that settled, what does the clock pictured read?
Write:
**3:16**
